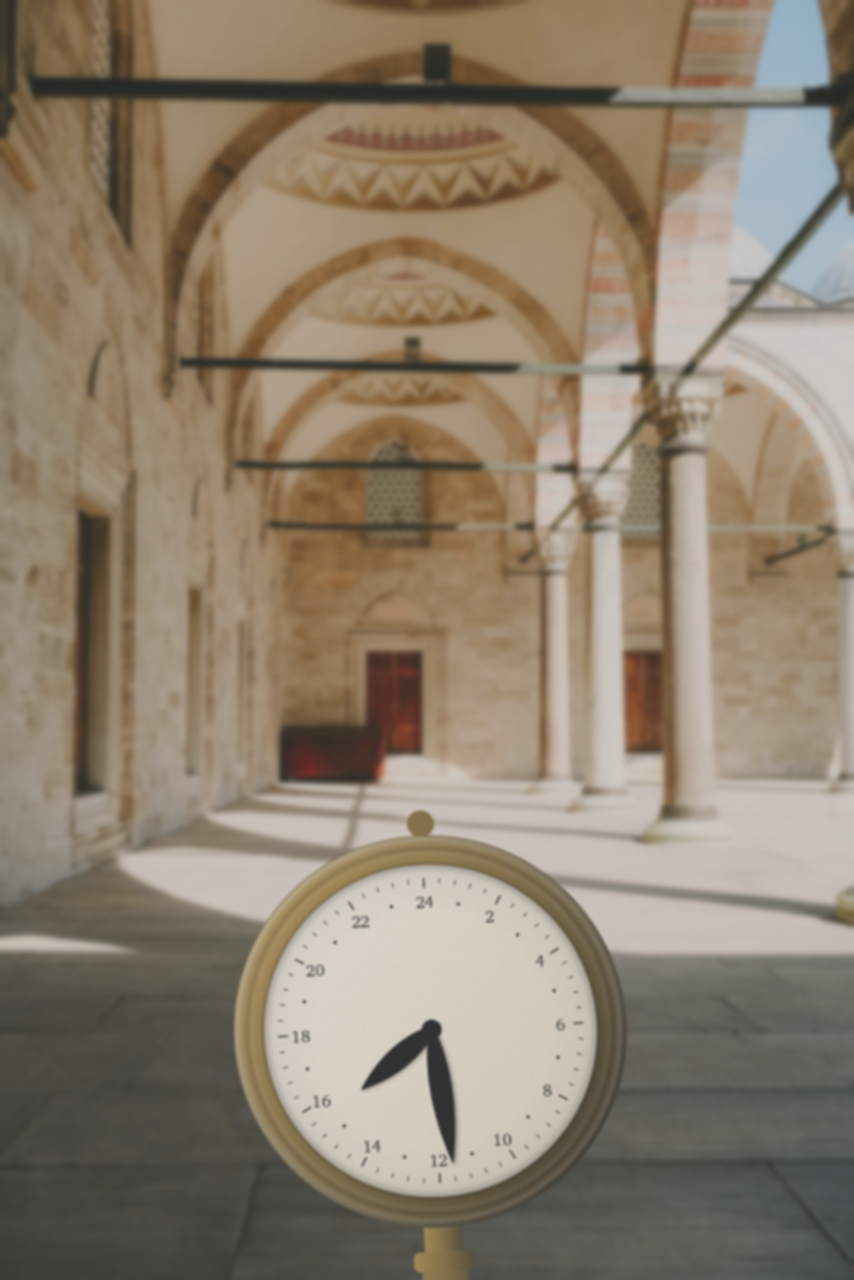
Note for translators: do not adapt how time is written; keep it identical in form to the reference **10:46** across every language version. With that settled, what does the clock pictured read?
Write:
**15:29**
